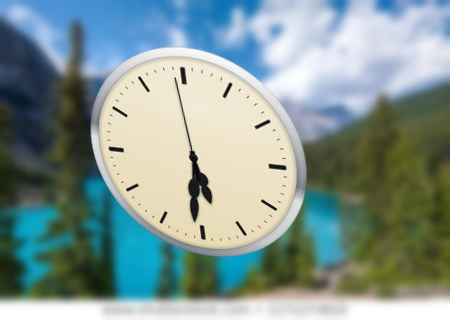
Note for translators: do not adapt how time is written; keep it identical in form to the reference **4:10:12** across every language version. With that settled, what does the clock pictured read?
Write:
**5:30:59**
